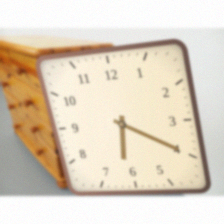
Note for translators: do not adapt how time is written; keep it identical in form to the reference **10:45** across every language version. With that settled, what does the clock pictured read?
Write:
**6:20**
